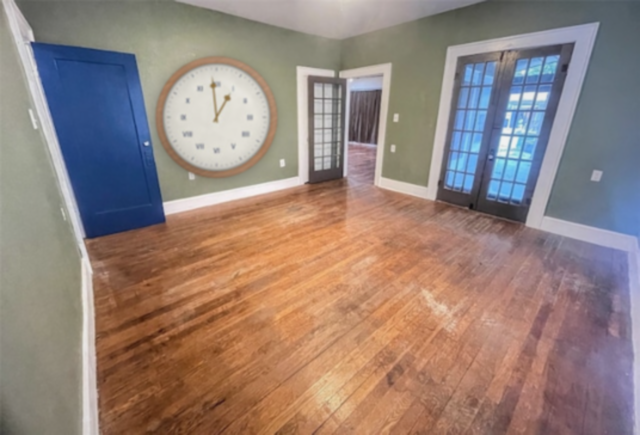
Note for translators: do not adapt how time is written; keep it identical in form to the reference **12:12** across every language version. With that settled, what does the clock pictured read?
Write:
**12:59**
